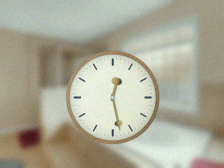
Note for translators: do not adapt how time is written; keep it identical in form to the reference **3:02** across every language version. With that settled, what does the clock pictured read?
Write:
**12:28**
